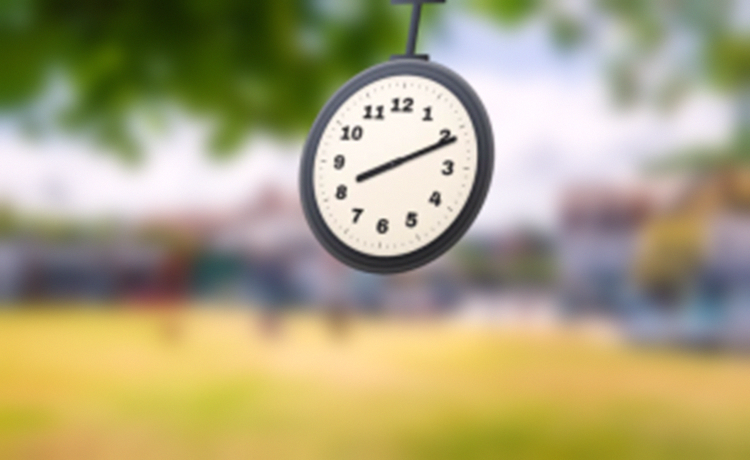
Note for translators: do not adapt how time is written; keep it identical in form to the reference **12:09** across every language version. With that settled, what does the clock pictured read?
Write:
**8:11**
